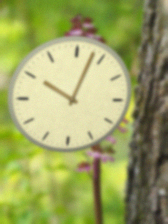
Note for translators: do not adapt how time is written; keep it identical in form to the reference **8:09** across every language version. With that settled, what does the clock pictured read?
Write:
**10:03**
